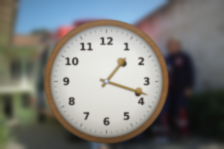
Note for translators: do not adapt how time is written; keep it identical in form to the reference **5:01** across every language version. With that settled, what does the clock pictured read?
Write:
**1:18**
